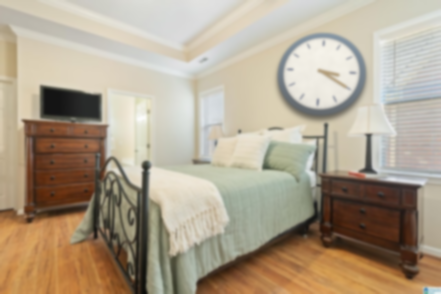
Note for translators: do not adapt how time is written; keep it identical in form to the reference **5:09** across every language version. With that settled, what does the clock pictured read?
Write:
**3:20**
